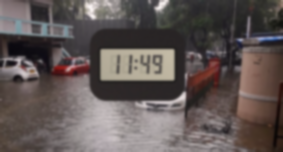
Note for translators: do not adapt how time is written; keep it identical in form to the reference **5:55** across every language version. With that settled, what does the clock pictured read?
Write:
**11:49**
